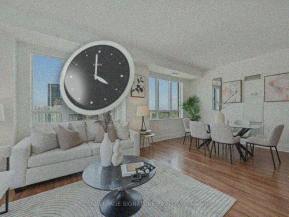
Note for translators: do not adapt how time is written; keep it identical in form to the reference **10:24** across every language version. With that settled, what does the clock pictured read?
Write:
**3:59**
